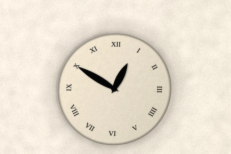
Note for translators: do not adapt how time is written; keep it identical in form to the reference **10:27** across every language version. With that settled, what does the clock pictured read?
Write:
**12:50**
